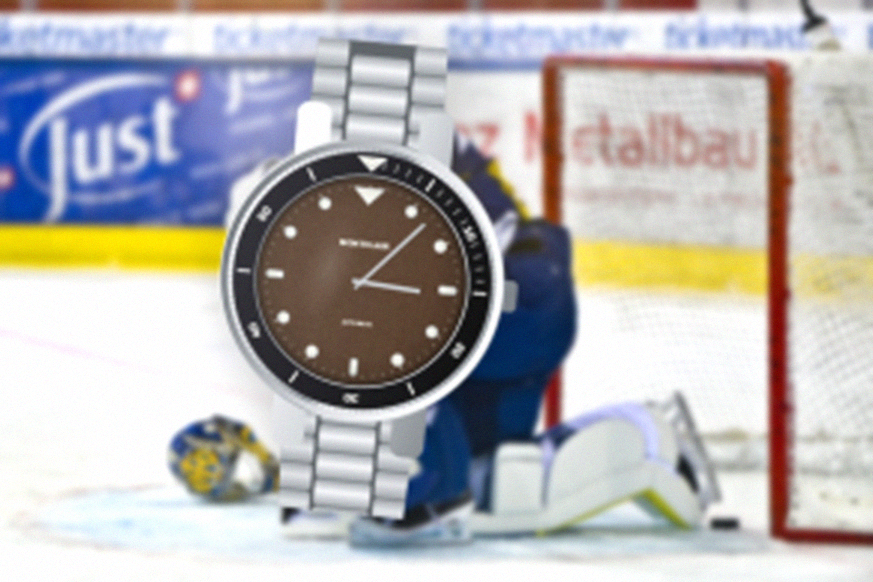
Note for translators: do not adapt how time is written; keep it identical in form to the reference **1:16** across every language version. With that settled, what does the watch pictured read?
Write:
**3:07**
